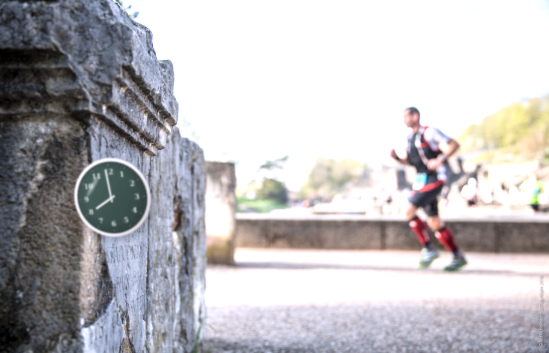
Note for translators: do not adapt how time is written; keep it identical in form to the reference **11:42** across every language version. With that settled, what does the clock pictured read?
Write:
**7:59**
